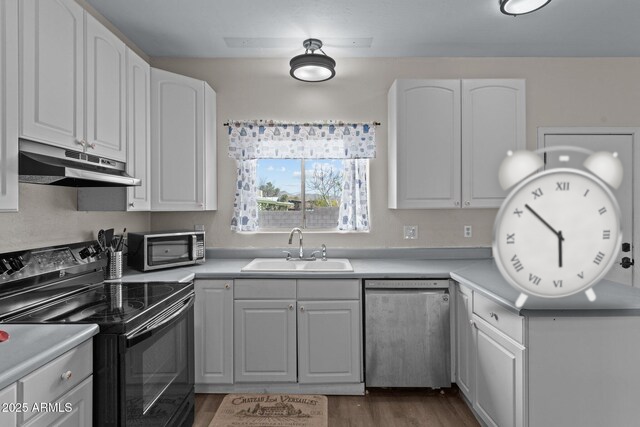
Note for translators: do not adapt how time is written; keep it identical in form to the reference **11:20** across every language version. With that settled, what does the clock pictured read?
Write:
**5:52**
